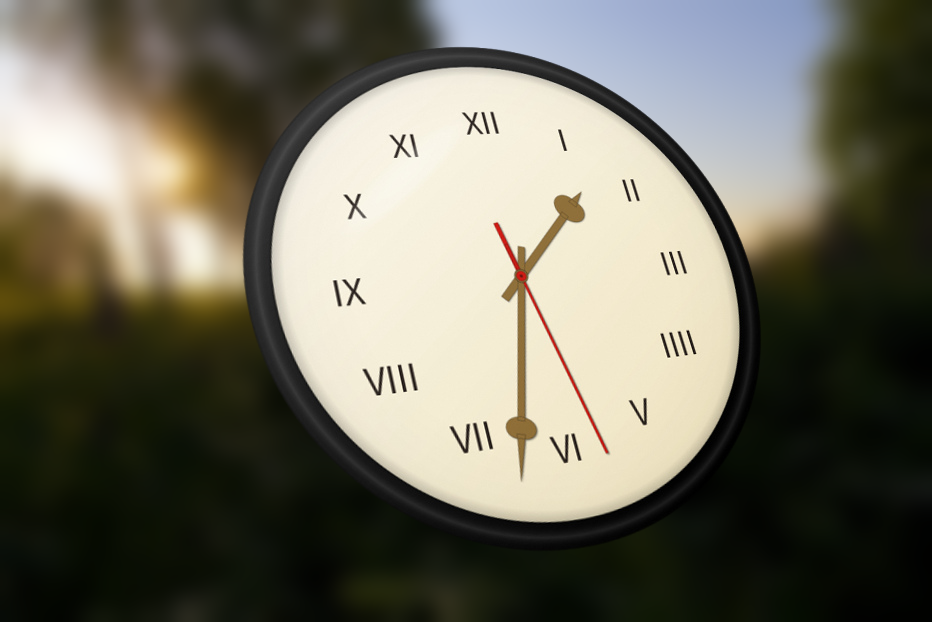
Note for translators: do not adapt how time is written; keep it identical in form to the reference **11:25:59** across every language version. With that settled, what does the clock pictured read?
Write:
**1:32:28**
